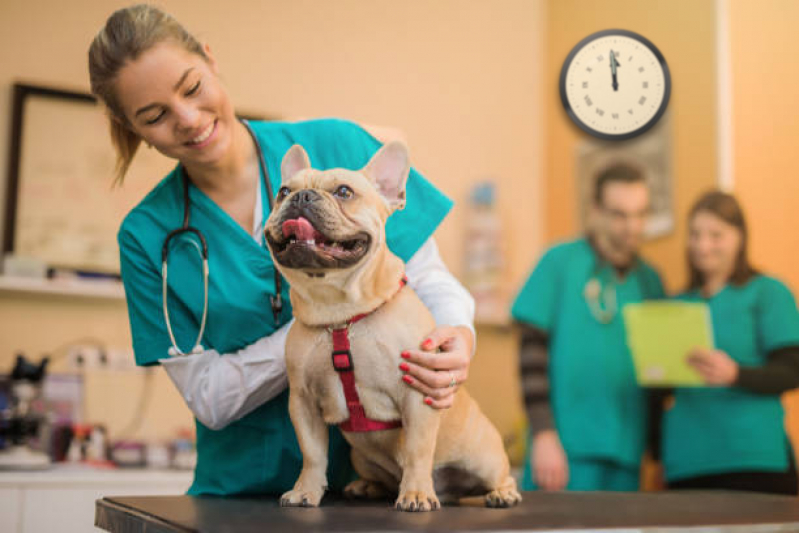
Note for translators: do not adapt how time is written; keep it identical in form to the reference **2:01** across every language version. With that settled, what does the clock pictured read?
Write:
**11:59**
